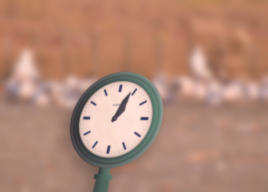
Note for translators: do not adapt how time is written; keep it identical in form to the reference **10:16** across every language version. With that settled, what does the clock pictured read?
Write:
**1:04**
